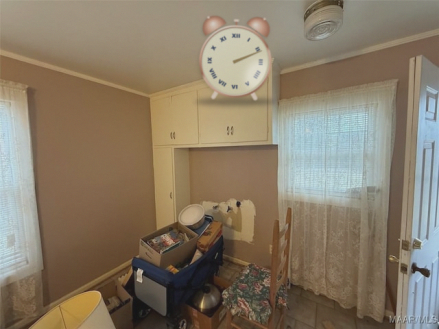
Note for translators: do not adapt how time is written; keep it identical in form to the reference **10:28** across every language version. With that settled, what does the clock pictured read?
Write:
**2:11**
